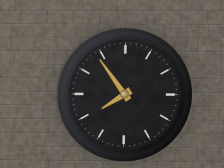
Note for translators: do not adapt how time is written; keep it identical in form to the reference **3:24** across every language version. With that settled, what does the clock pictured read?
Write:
**7:54**
